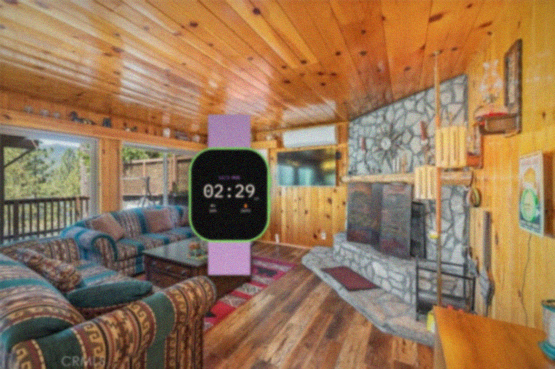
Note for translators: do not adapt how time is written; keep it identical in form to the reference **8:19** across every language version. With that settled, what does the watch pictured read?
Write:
**2:29**
